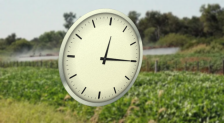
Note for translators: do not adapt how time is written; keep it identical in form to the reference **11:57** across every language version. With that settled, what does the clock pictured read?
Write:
**12:15**
